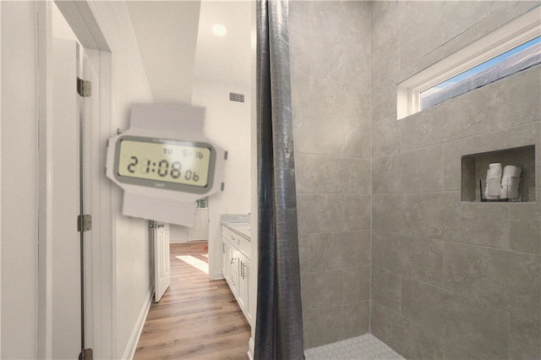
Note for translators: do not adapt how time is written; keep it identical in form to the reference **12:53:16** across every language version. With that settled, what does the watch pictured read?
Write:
**21:08:06**
